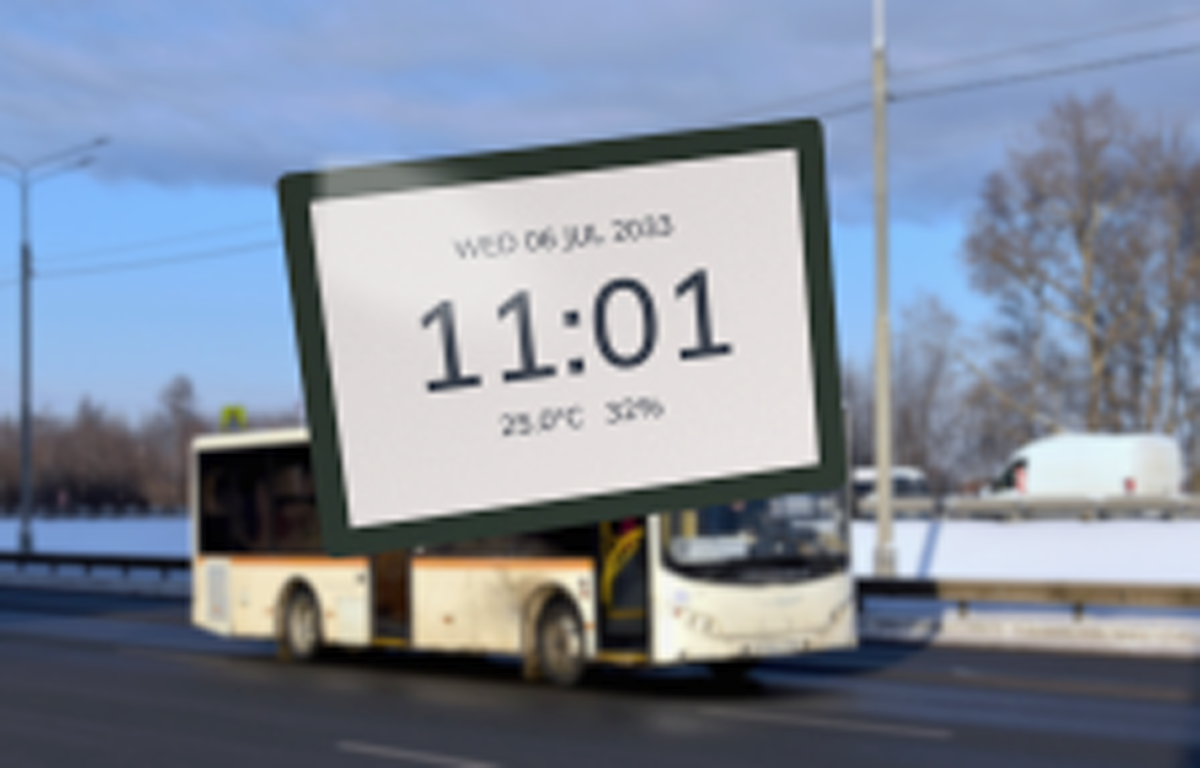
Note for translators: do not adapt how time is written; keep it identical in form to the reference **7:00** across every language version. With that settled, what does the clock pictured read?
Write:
**11:01**
